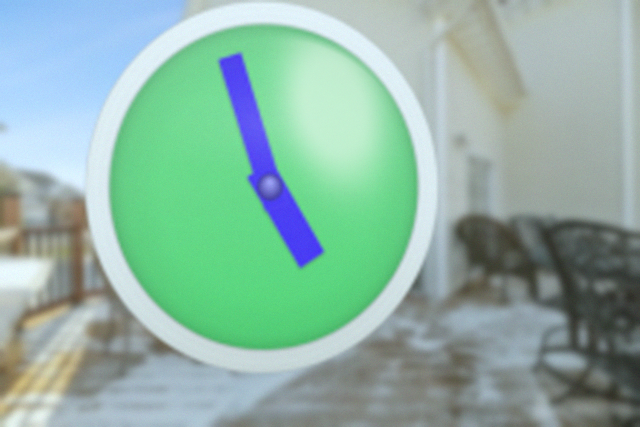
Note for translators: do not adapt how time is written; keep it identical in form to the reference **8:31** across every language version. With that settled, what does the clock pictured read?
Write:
**4:57**
